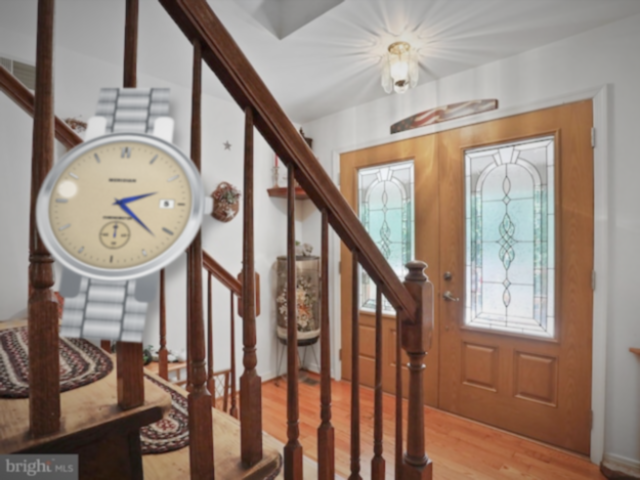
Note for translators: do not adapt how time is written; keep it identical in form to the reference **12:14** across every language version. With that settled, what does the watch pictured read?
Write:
**2:22**
